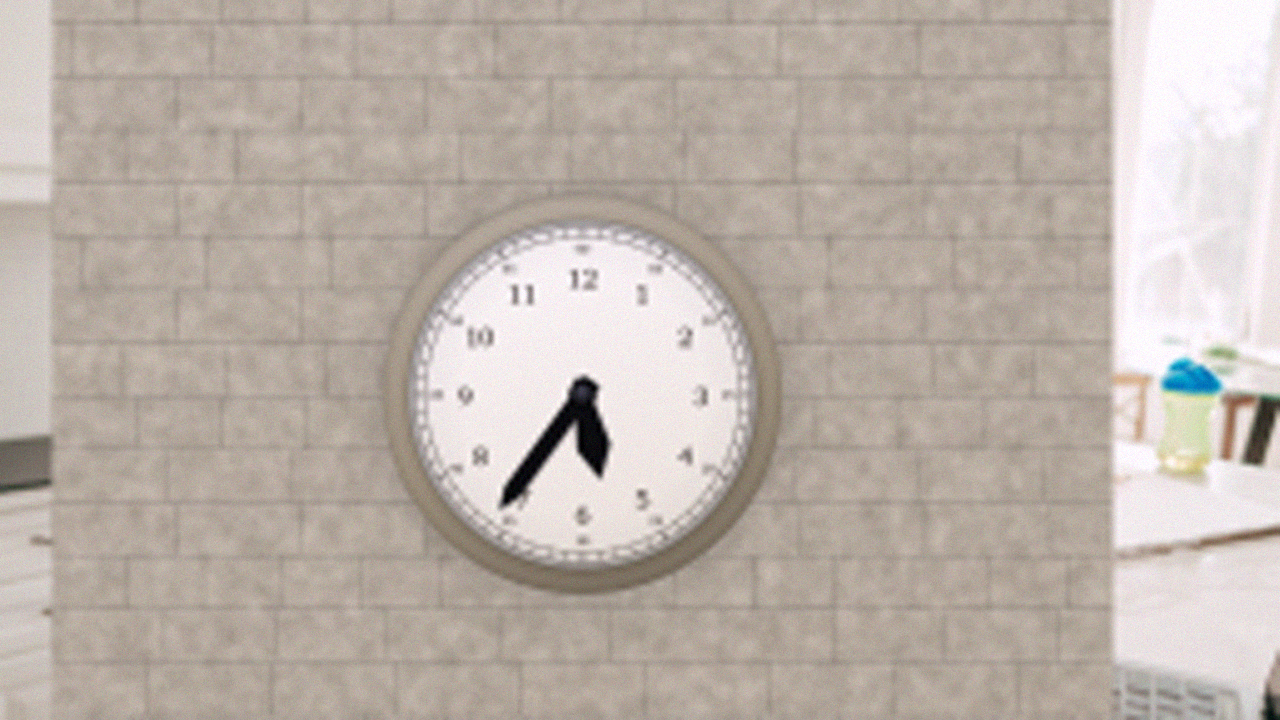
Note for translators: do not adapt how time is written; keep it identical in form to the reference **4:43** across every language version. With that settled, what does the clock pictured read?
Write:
**5:36**
